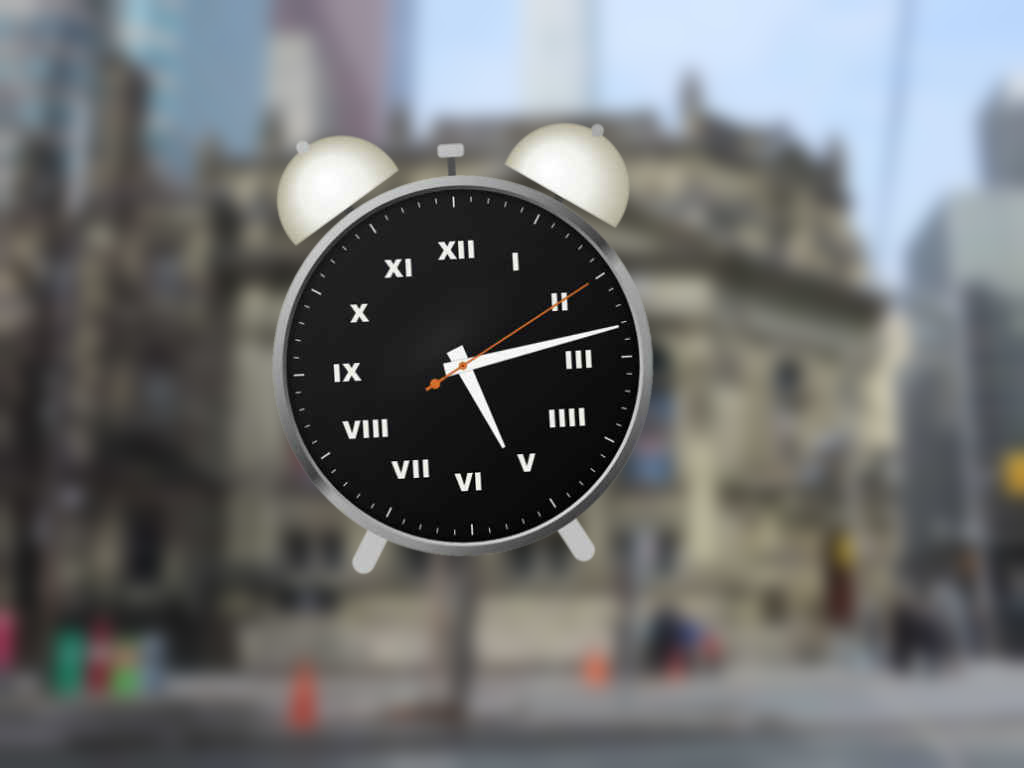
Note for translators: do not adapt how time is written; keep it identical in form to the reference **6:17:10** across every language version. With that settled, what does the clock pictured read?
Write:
**5:13:10**
